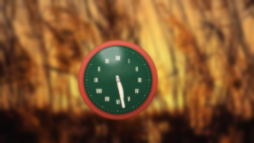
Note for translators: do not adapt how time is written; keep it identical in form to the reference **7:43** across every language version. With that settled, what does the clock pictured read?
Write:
**5:28**
